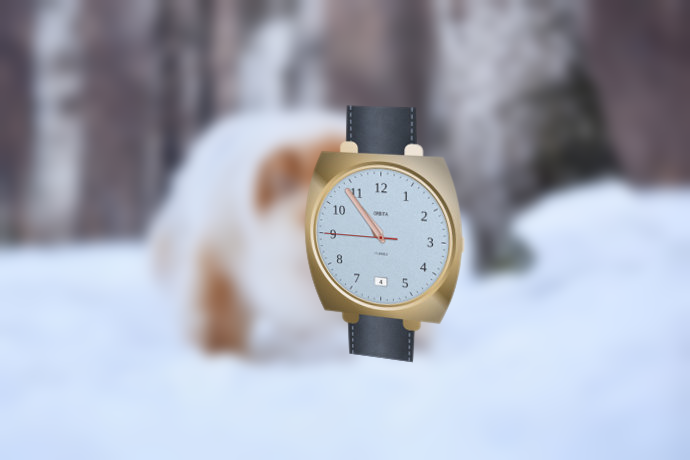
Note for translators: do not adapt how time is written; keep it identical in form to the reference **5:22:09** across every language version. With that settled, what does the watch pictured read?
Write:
**10:53:45**
